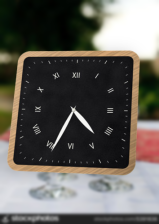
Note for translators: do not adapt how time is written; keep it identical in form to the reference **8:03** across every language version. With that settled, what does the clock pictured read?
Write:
**4:34**
